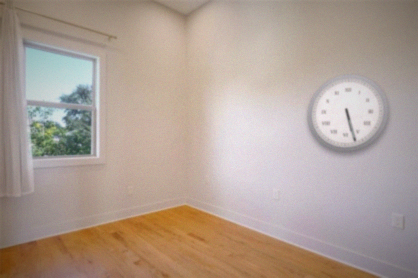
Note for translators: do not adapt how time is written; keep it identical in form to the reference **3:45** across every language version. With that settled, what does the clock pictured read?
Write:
**5:27**
